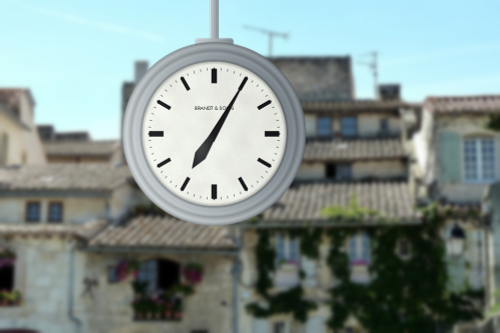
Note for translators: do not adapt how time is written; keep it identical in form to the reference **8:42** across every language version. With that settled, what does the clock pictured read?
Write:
**7:05**
